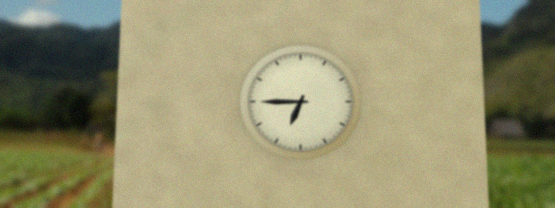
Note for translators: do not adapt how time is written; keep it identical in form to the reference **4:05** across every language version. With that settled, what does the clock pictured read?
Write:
**6:45**
